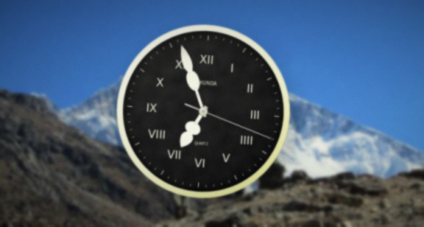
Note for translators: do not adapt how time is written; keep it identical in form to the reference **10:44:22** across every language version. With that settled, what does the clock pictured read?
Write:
**6:56:18**
